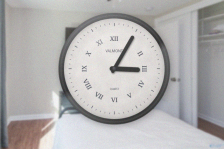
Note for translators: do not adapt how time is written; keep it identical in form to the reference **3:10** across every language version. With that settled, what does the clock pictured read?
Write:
**3:05**
